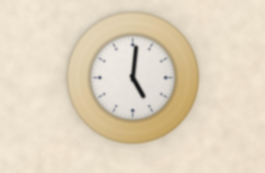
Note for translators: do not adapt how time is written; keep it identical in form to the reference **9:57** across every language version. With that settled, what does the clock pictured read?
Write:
**5:01**
